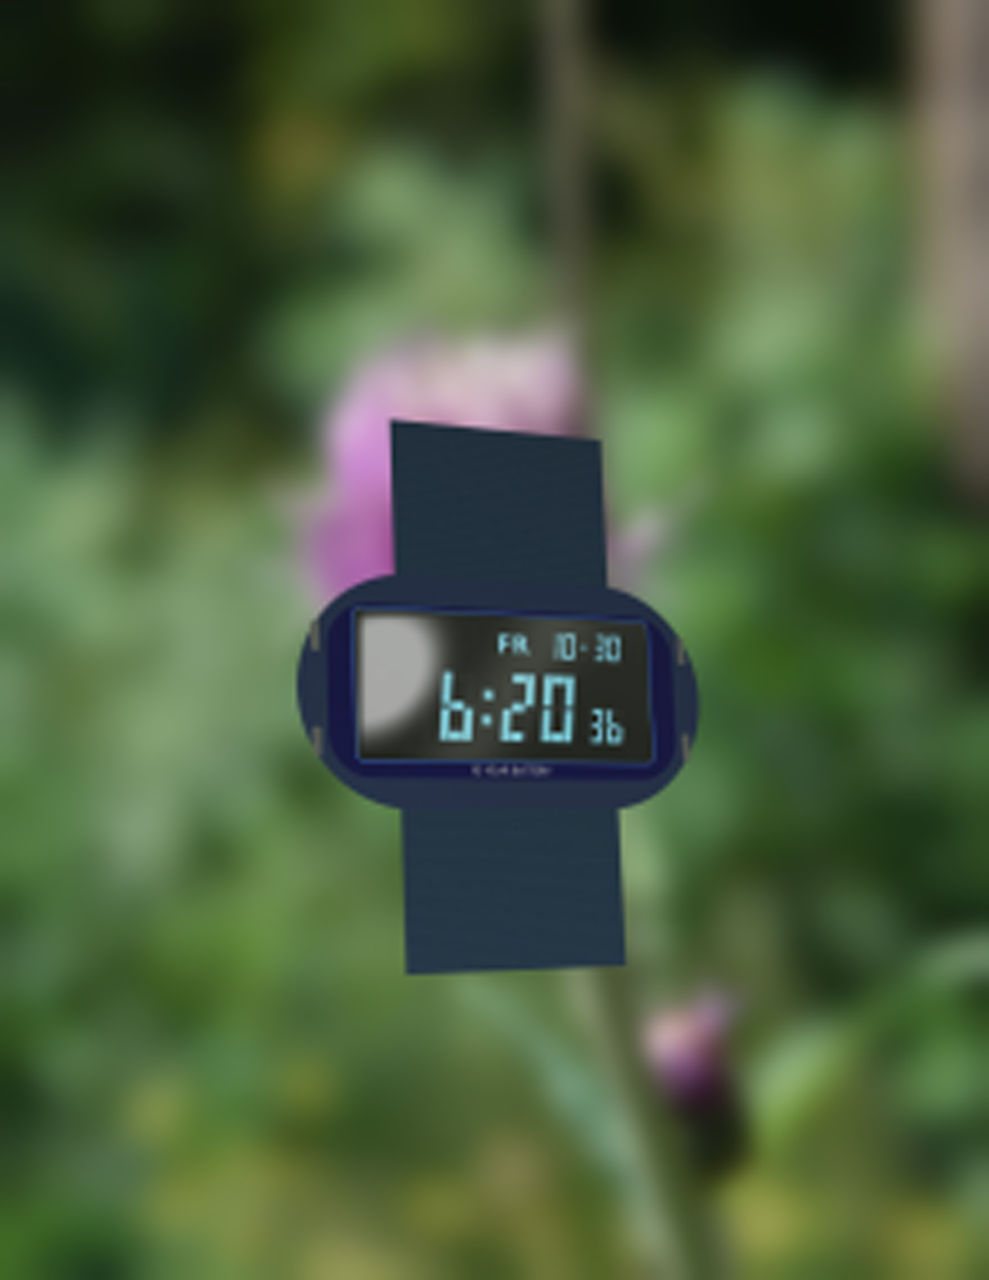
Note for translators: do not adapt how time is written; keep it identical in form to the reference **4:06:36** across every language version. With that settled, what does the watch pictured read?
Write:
**6:20:36**
